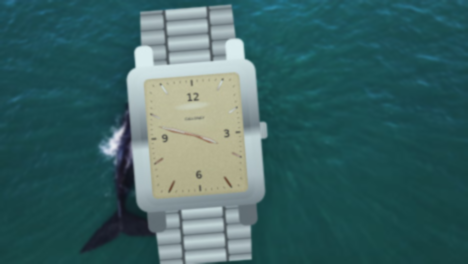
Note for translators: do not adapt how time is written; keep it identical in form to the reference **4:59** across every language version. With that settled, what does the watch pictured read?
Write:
**3:48**
